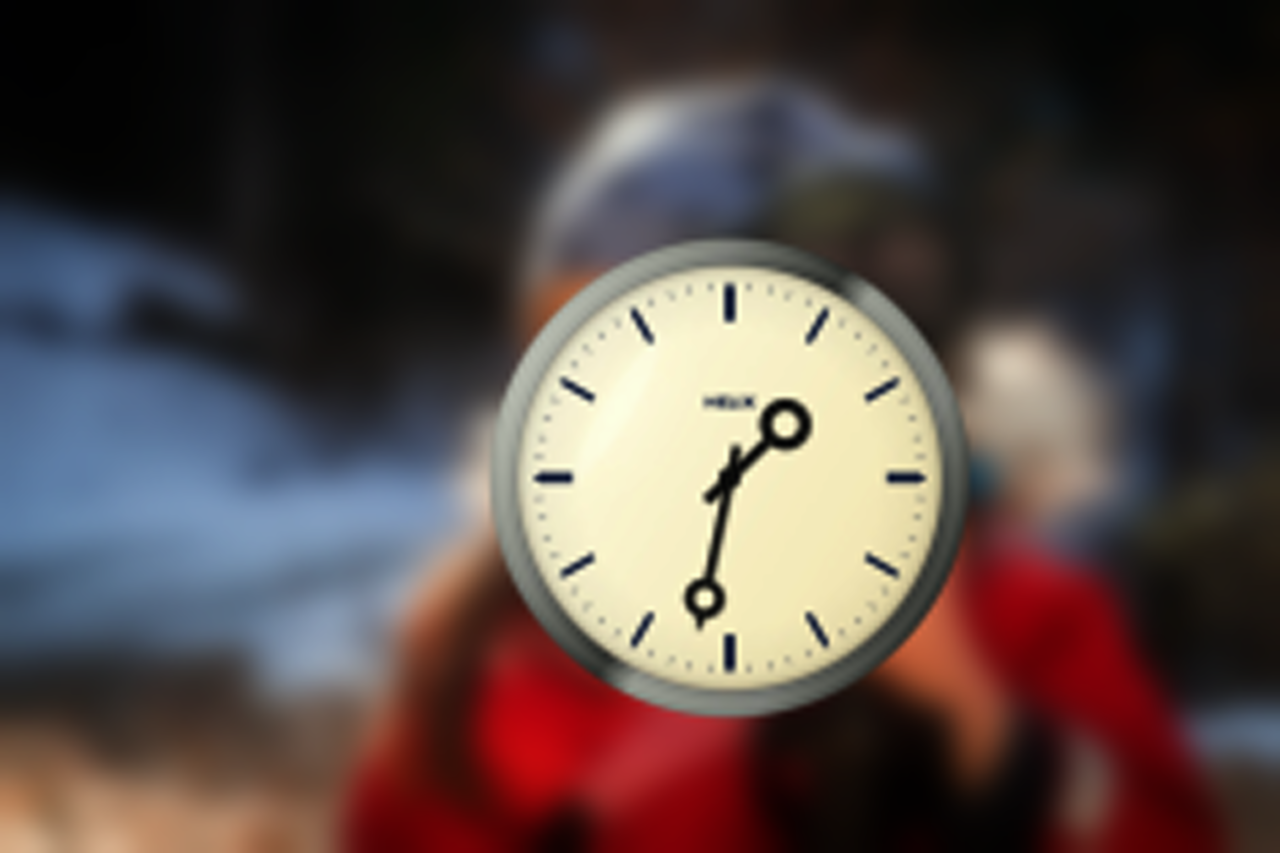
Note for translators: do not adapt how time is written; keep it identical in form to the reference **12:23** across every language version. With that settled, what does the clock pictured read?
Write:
**1:32**
